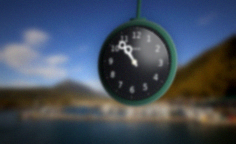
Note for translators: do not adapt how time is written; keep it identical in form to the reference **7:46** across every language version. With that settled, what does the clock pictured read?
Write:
**10:53**
